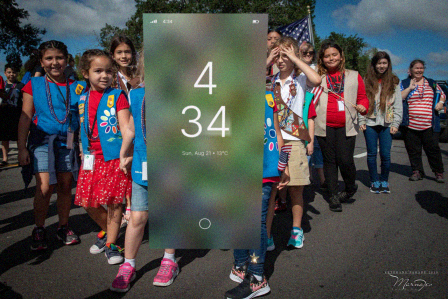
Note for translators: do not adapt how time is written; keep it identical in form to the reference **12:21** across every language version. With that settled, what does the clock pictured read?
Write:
**4:34**
